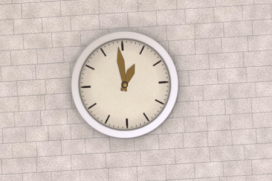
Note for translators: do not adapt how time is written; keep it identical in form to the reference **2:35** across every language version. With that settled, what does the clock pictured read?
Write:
**12:59**
